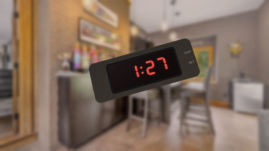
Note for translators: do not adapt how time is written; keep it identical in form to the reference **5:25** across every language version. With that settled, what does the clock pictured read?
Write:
**1:27**
